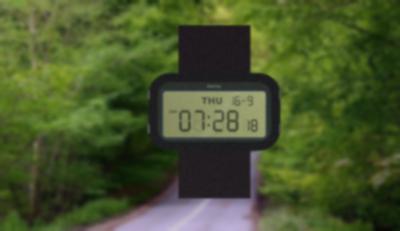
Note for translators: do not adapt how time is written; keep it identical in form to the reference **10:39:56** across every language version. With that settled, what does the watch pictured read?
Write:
**7:28:18**
